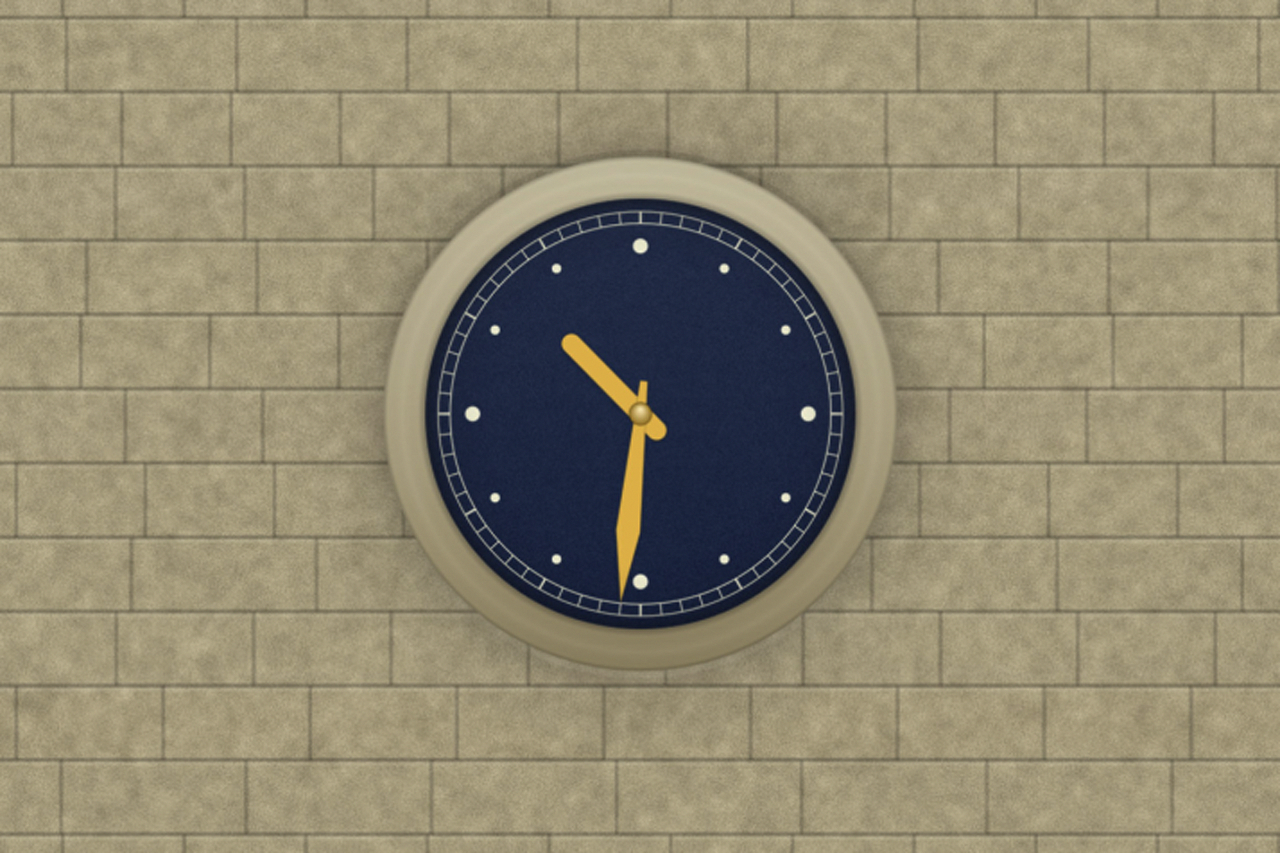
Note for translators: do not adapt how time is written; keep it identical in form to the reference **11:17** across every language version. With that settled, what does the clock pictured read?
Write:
**10:31**
